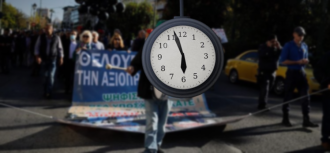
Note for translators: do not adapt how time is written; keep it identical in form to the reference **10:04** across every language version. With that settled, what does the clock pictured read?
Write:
**5:57**
